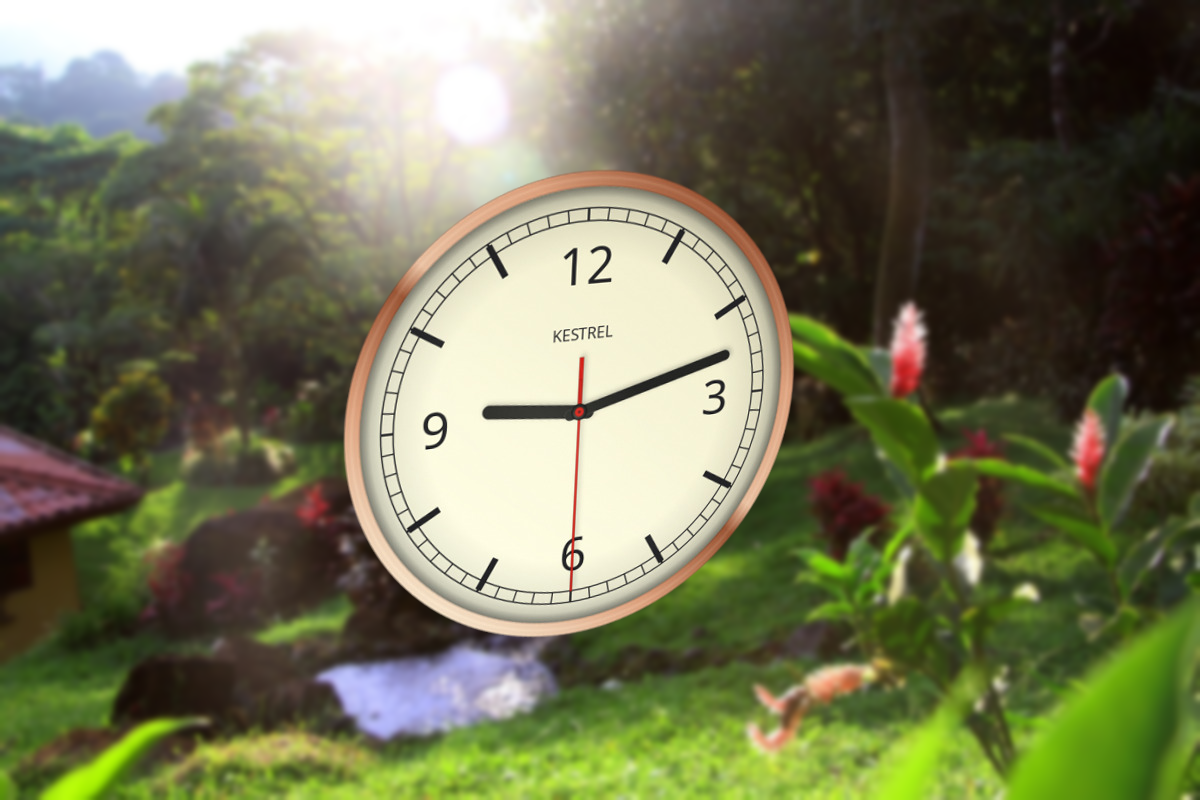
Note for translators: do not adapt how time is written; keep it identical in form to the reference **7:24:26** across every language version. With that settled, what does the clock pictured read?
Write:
**9:12:30**
